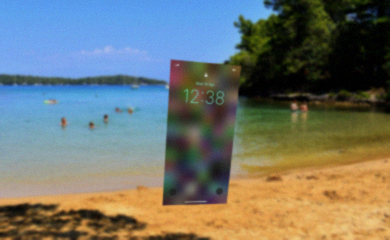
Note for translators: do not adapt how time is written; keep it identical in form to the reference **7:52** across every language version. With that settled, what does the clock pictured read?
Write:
**12:38**
